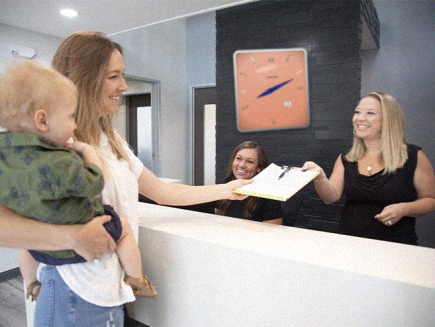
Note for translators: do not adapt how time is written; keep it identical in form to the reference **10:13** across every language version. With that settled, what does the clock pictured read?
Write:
**8:11**
